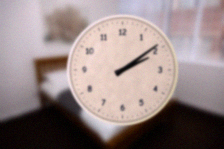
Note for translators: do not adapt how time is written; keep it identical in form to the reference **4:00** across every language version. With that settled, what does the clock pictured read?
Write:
**2:09**
